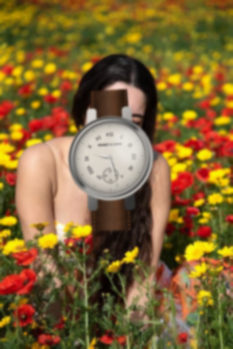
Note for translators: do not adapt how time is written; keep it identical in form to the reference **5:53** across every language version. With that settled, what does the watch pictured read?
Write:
**9:28**
